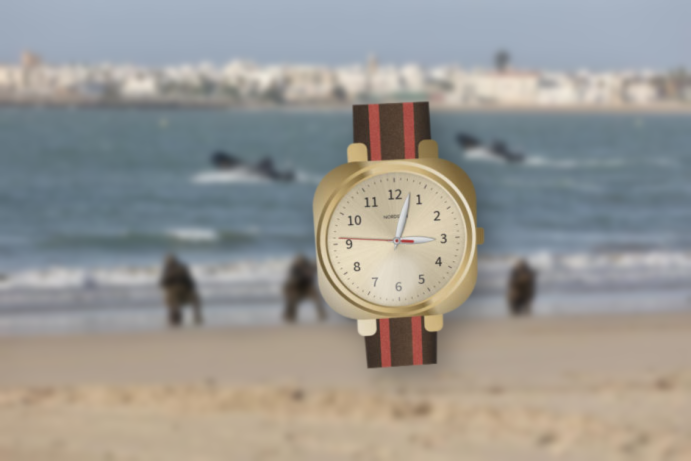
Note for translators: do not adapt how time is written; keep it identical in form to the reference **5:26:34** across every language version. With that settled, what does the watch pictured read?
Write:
**3:02:46**
